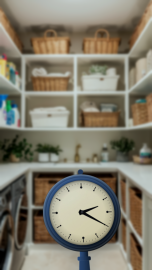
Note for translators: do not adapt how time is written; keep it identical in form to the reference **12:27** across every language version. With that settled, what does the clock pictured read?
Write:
**2:20**
